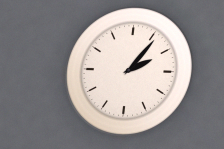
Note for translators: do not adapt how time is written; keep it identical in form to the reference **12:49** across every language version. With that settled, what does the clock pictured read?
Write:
**2:06**
